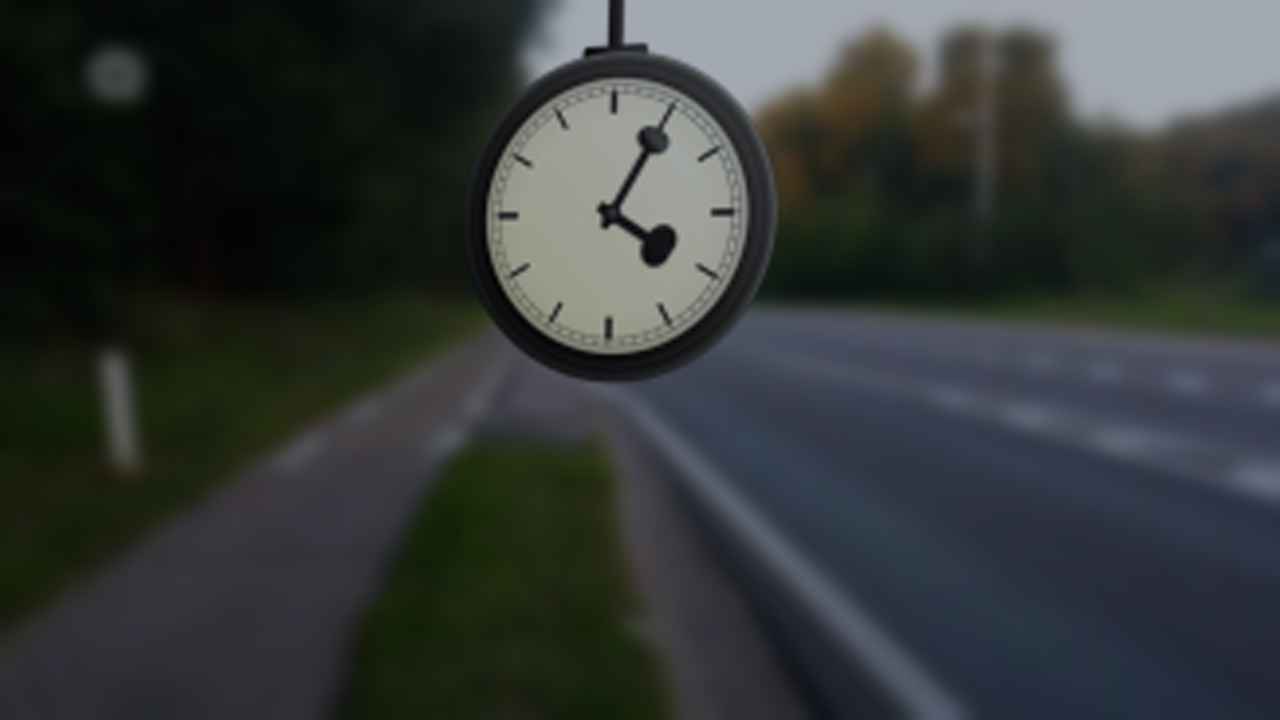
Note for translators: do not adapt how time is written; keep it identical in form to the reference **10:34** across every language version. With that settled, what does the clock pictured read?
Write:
**4:05**
